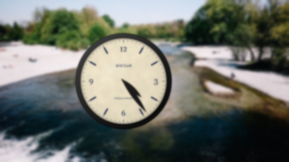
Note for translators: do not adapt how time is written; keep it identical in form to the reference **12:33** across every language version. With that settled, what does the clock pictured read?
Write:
**4:24**
